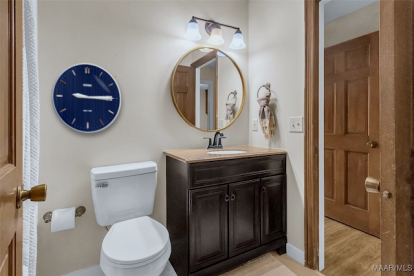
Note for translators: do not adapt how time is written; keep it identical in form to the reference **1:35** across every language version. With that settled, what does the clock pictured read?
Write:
**9:15**
